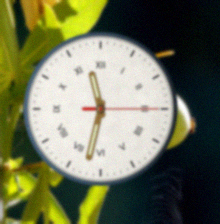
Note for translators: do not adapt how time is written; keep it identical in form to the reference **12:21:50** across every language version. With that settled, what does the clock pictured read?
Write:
**11:32:15**
